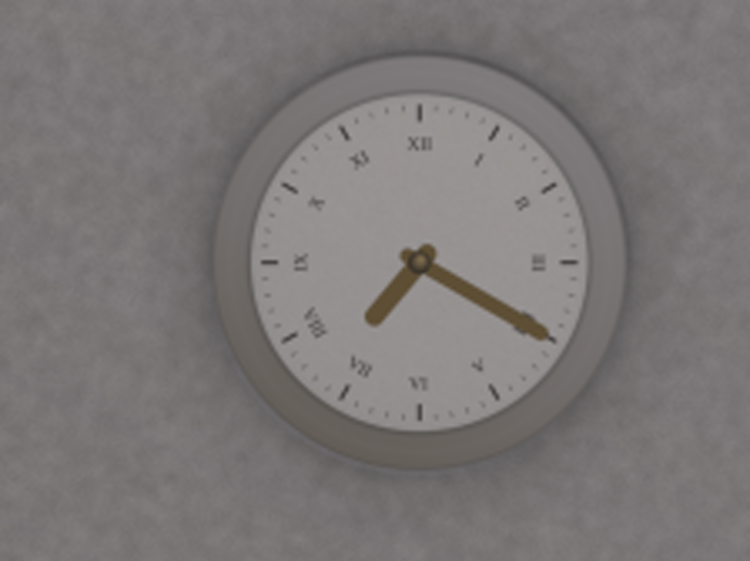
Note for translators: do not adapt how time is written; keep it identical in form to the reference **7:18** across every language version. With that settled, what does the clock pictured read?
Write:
**7:20**
